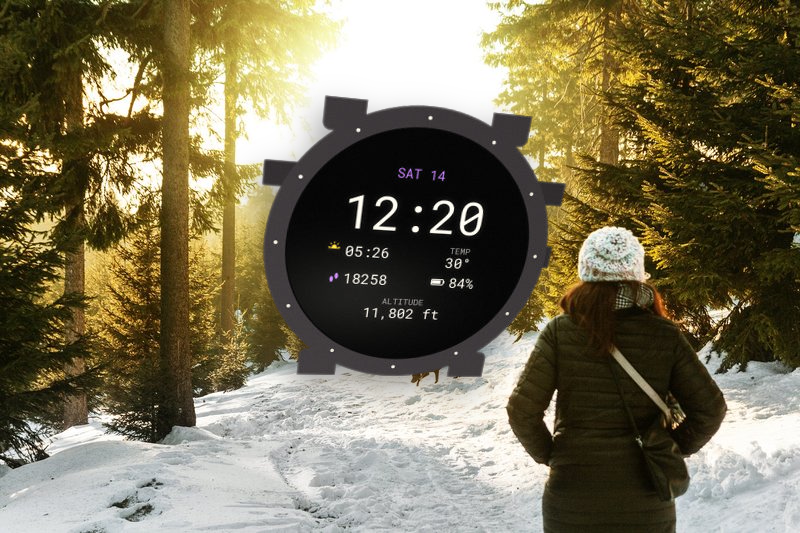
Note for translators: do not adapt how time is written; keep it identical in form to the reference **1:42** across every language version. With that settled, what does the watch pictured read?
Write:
**12:20**
